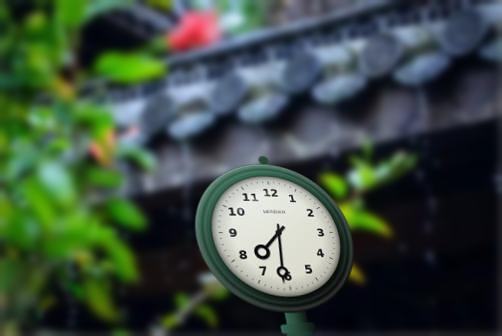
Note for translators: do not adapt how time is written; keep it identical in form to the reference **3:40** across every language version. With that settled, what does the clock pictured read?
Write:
**7:31**
